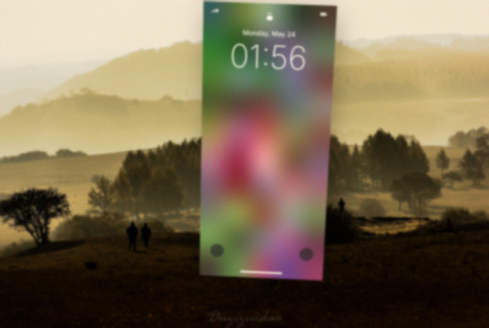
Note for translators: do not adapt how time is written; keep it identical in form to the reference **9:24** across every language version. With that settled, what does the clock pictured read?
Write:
**1:56**
